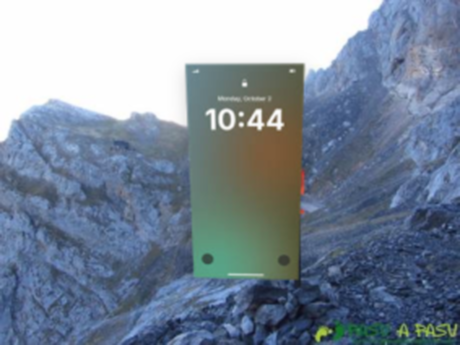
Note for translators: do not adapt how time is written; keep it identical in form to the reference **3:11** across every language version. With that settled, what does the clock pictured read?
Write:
**10:44**
